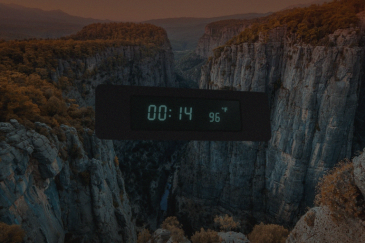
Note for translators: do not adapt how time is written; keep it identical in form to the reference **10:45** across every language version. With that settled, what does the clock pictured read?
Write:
**0:14**
